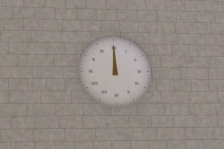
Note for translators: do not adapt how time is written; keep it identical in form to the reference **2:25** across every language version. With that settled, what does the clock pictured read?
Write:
**12:00**
